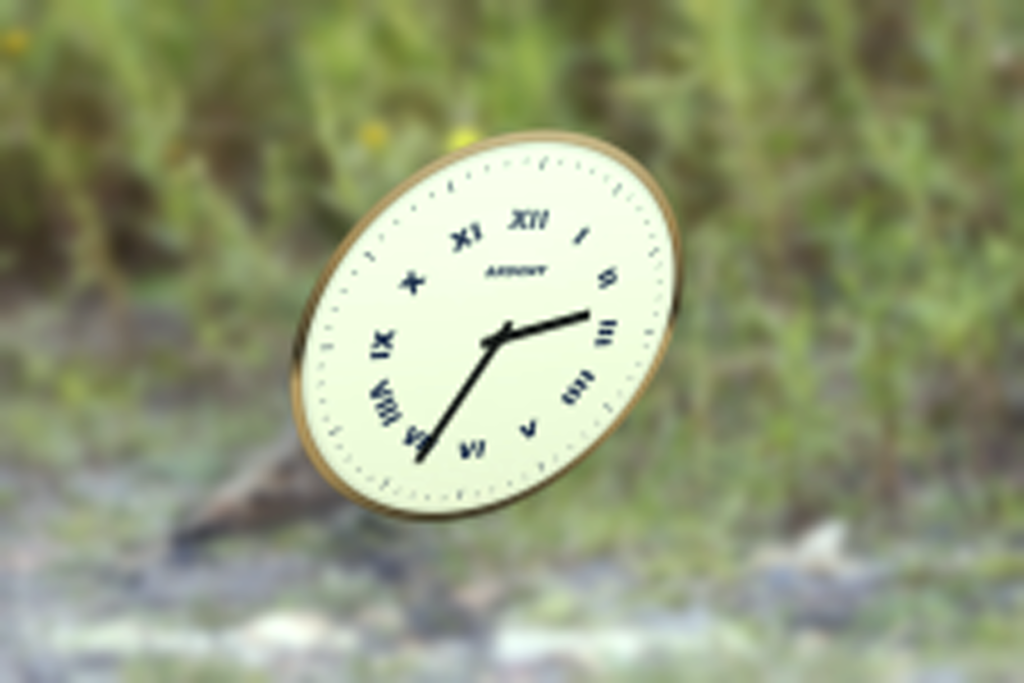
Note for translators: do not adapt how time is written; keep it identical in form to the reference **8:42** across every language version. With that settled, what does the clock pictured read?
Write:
**2:34**
